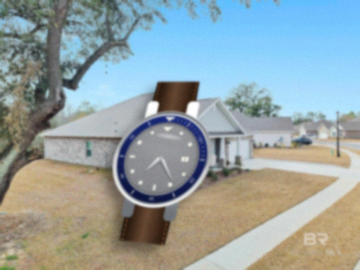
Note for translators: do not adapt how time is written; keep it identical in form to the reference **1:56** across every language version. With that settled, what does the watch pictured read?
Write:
**7:24**
